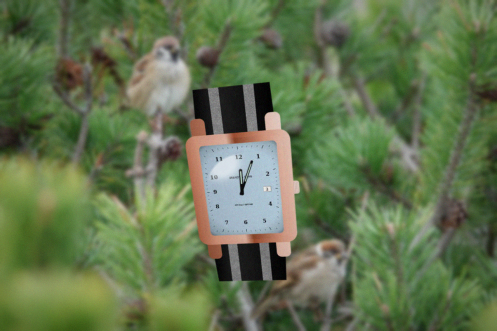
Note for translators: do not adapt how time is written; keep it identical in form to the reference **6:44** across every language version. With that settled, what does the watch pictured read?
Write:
**12:04**
